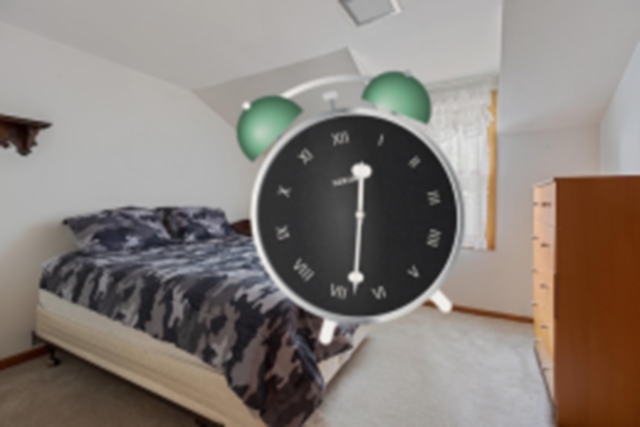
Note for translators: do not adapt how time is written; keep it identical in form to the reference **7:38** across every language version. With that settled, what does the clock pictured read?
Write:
**12:33**
